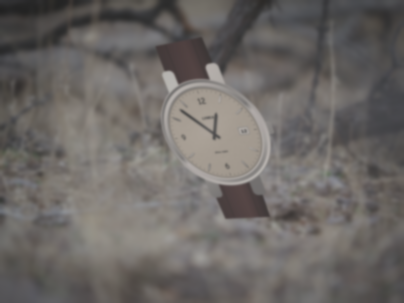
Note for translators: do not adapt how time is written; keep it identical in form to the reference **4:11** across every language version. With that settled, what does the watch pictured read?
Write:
**12:53**
